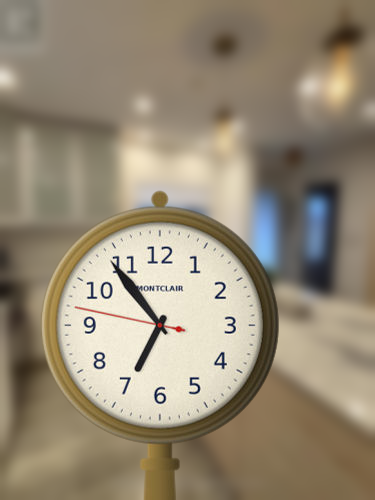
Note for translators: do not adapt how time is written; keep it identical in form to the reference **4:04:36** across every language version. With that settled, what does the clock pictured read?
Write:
**6:53:47**
